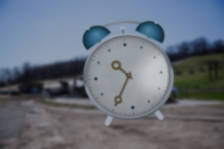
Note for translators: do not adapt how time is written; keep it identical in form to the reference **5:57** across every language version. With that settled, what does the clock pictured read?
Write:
**10:35**
